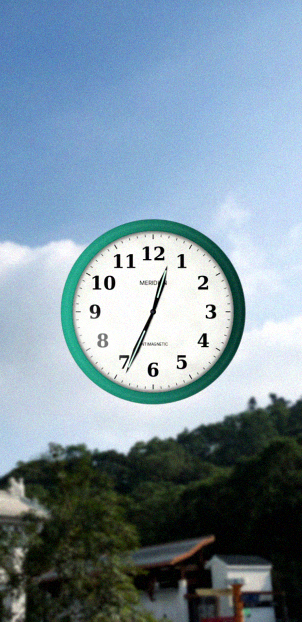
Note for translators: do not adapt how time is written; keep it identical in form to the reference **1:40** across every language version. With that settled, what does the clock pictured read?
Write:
**12:34**
